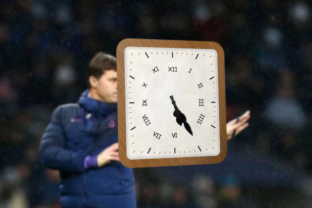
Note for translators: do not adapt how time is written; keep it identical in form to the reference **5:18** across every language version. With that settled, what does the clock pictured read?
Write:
**5:25**
